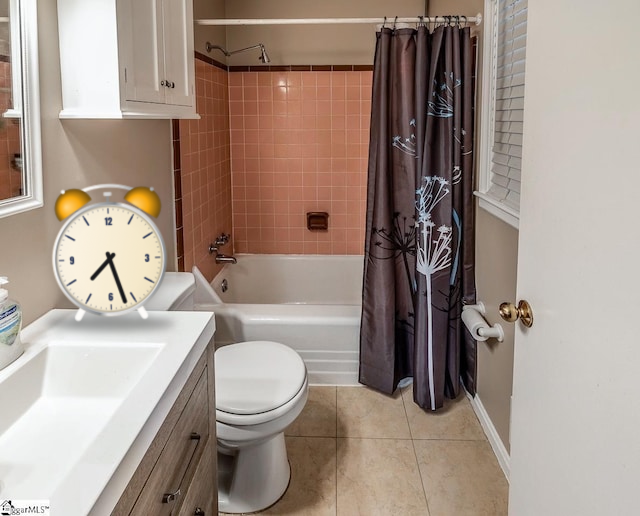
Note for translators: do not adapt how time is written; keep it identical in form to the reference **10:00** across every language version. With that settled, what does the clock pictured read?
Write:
**7:27**
